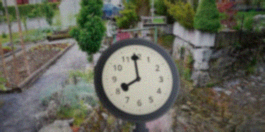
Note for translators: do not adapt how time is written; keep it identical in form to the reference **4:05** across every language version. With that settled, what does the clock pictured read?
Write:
**7:59**
